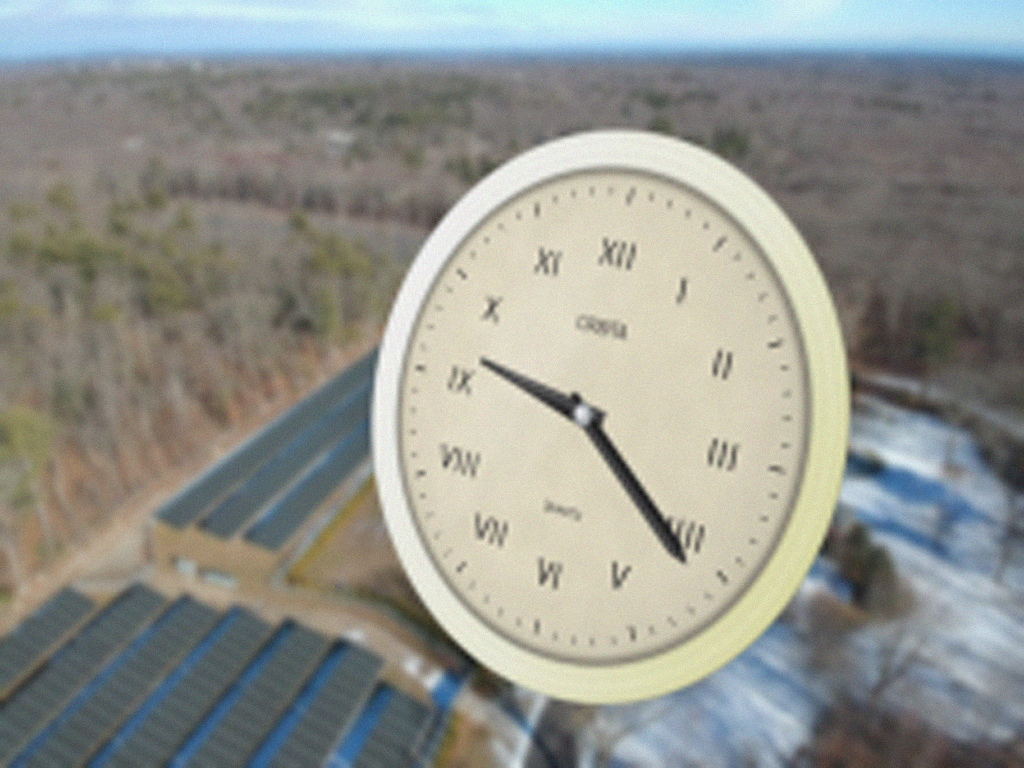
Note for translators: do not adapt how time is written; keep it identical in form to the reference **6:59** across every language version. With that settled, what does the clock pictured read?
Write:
**9:21**
